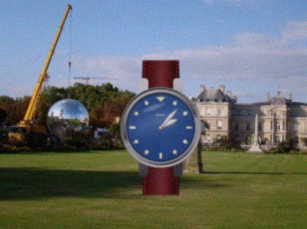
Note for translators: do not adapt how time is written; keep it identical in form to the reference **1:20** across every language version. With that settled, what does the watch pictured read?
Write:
**2:07**
